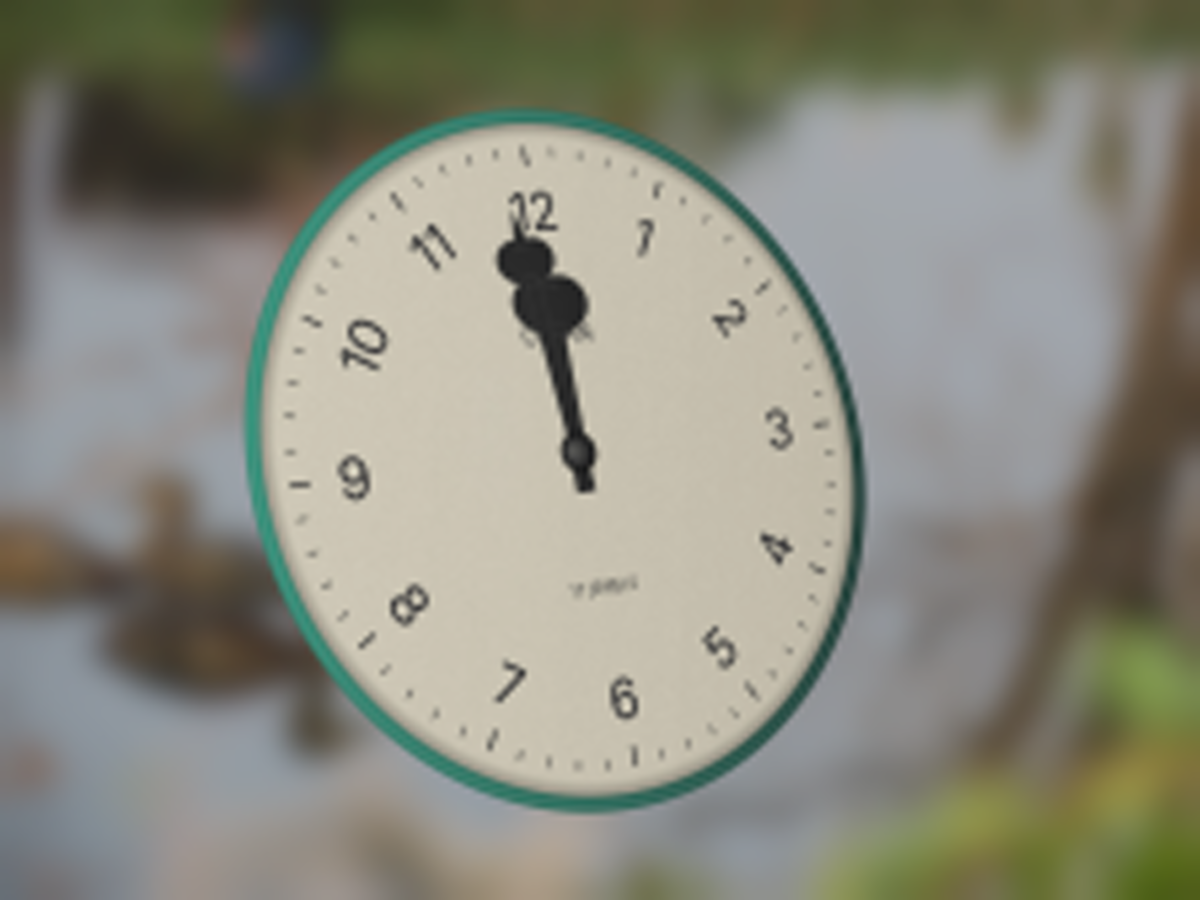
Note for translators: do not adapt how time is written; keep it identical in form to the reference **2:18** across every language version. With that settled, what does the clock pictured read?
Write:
**11:59**
